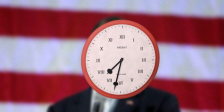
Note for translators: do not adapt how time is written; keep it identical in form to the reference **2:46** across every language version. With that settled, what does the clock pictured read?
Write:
**7:32**
